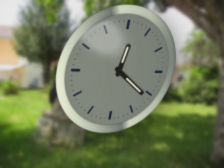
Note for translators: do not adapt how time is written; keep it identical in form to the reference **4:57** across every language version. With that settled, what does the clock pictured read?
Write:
**12:21**
